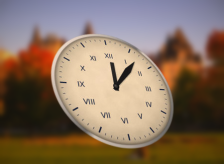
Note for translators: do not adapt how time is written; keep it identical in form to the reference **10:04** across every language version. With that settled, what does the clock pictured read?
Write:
**12:07**
